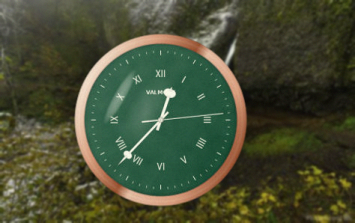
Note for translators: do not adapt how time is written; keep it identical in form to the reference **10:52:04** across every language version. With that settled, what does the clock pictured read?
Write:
**12:37:14**
